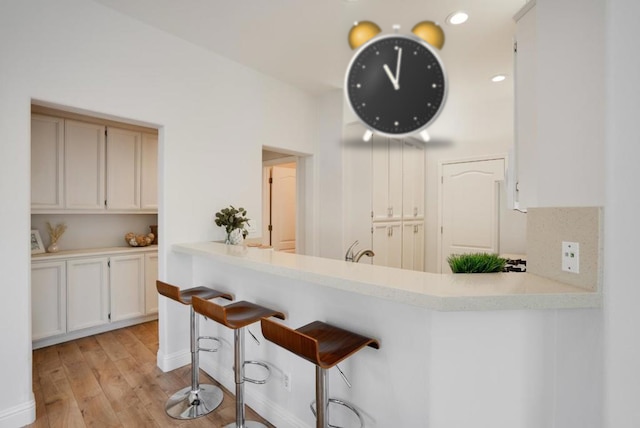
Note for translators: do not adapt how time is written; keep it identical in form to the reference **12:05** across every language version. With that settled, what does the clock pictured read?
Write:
**11:01**
